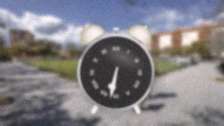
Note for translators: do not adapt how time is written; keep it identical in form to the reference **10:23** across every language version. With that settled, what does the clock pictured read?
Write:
**6:32**
